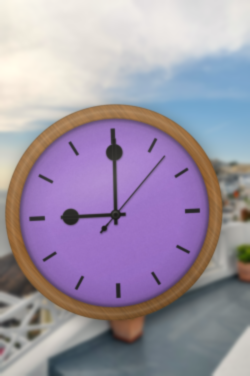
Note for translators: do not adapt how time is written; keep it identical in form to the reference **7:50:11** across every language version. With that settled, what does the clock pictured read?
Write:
**9:00:07**
